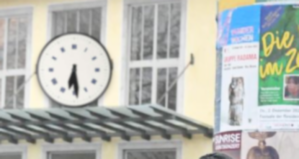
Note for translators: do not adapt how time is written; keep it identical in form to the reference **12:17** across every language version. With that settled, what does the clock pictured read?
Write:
**6:29**
